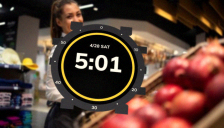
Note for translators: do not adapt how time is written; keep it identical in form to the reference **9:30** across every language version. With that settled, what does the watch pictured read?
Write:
**5:01**
